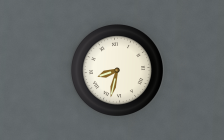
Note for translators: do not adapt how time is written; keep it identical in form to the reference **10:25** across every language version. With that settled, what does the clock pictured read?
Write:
**8:33**
